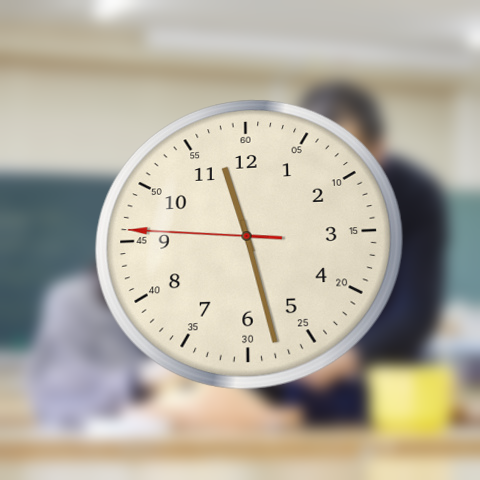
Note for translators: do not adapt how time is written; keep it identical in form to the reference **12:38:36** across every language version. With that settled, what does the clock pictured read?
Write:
**11:27:46**
